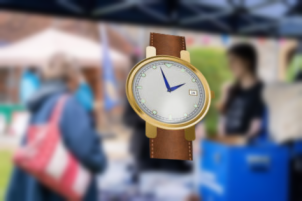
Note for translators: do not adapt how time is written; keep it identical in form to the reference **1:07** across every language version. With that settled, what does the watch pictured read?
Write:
**1:57**
